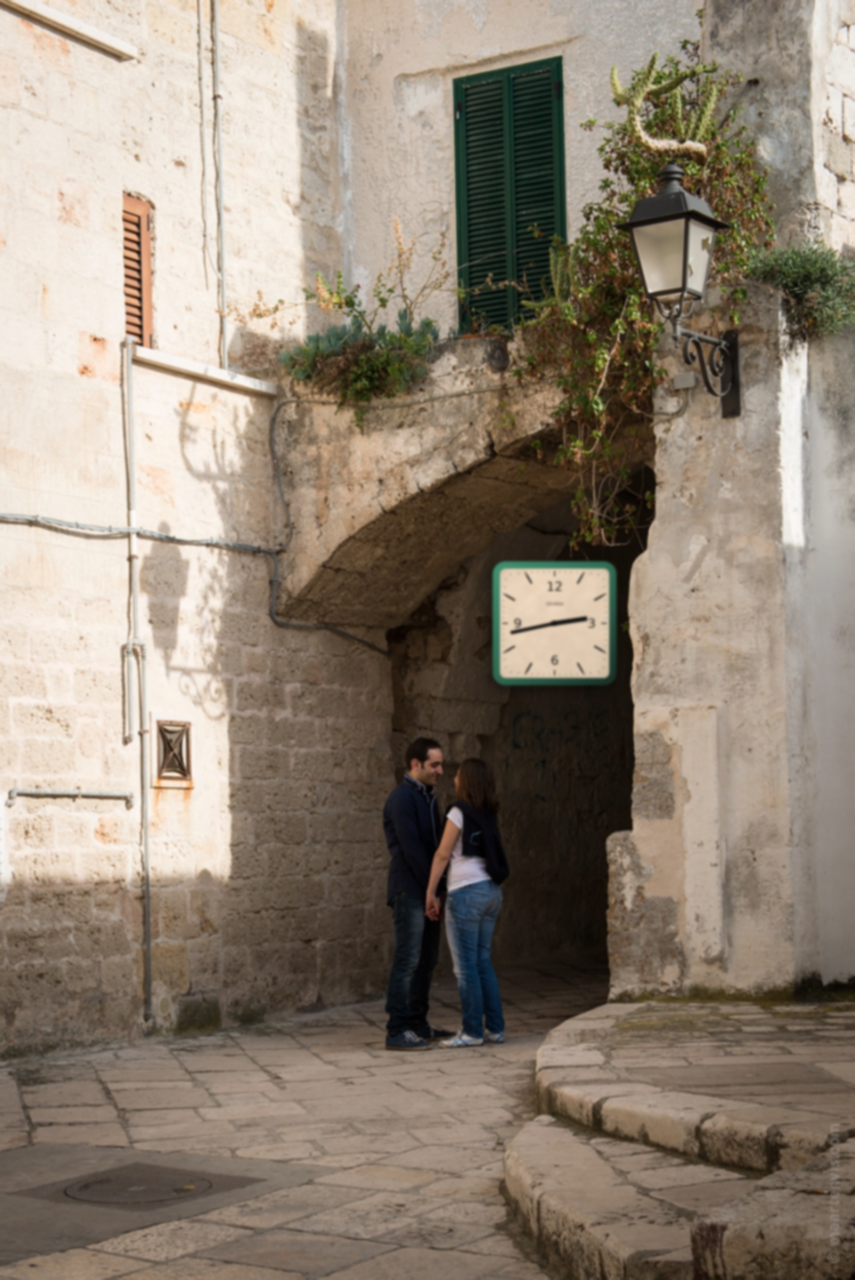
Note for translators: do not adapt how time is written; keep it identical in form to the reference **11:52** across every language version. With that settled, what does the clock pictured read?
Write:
**2:43**
